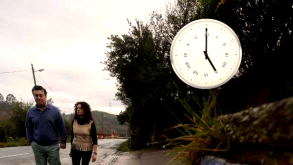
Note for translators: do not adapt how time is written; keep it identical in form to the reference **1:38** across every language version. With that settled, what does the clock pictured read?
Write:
**5:00**
